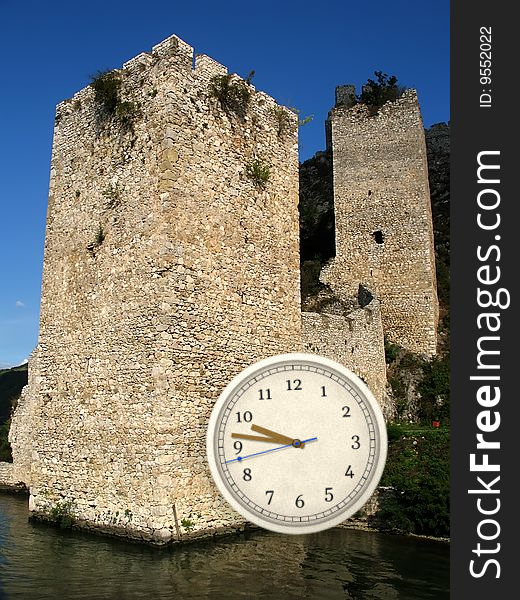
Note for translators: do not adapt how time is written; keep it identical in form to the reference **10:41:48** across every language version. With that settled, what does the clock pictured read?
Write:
**9:46:43**
